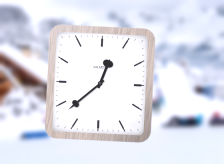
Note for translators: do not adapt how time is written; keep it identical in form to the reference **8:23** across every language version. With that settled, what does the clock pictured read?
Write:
**12:38**
